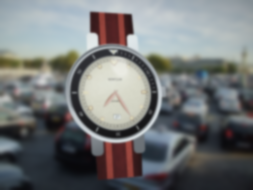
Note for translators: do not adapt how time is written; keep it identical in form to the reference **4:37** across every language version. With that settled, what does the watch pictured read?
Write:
**7:25**
